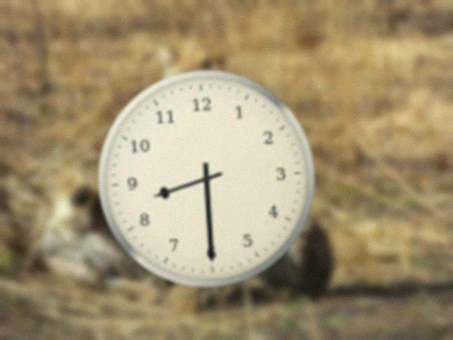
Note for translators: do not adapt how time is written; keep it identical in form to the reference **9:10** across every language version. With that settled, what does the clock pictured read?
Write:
**8:30**
